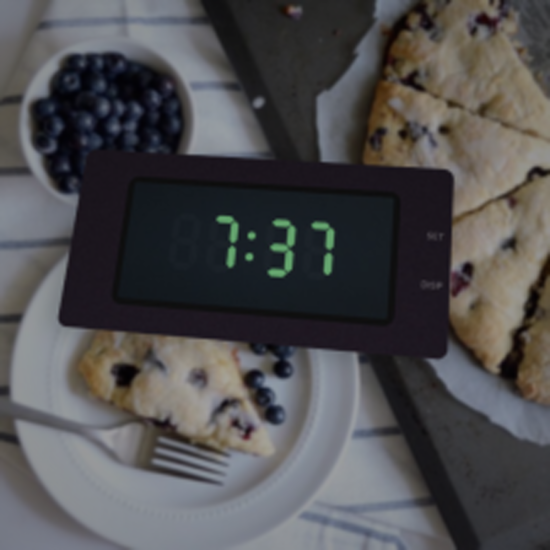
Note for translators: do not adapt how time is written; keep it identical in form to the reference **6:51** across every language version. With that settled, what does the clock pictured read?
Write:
**7:37**
